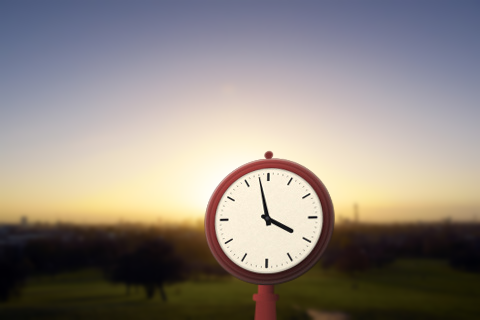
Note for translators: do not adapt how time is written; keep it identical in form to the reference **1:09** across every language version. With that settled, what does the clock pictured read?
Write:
**3:58**
